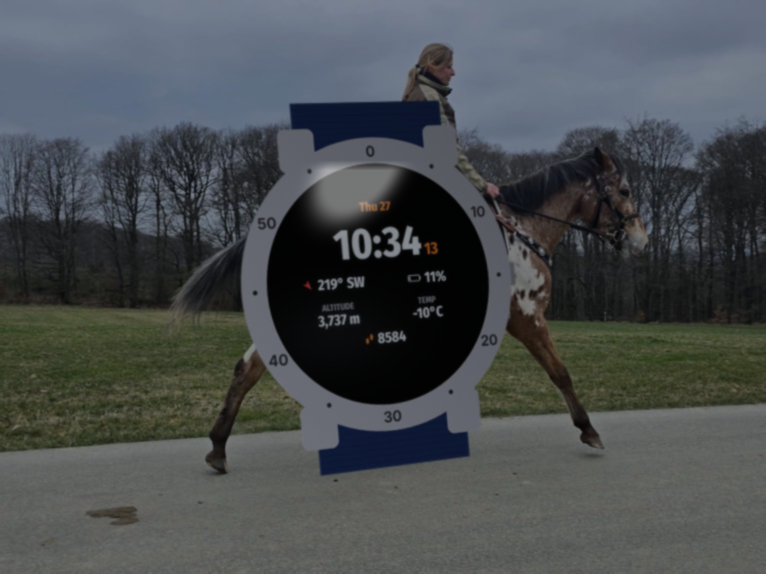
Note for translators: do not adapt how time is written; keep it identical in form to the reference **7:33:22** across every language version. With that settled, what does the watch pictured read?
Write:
**10:34:13**
